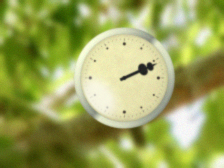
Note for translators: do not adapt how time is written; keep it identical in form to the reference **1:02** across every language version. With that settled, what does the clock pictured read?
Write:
**2:11**
